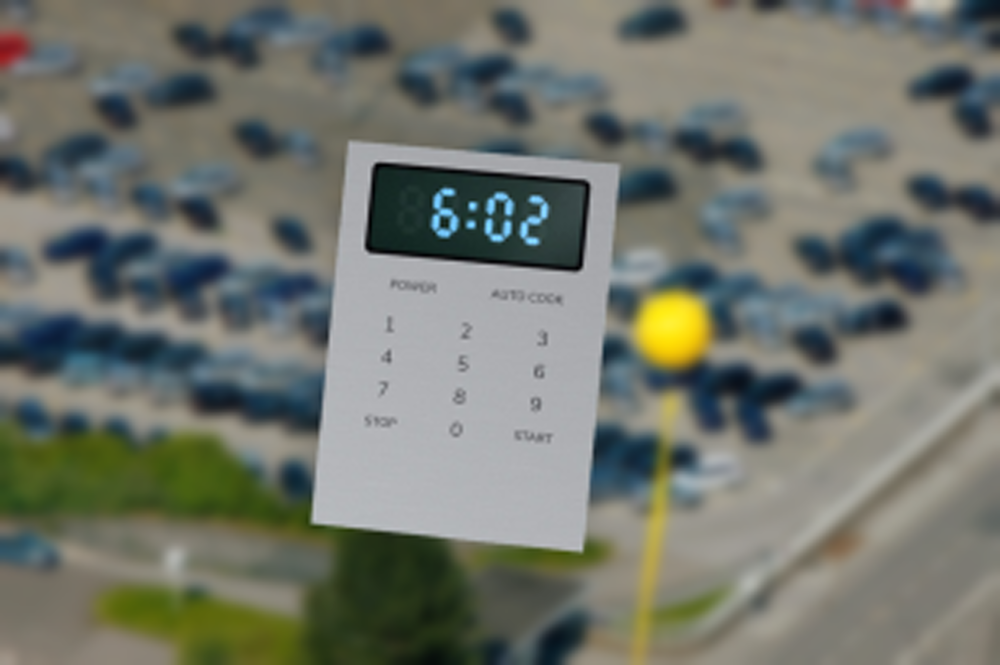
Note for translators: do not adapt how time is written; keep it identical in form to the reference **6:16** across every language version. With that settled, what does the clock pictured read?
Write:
**6:02**
